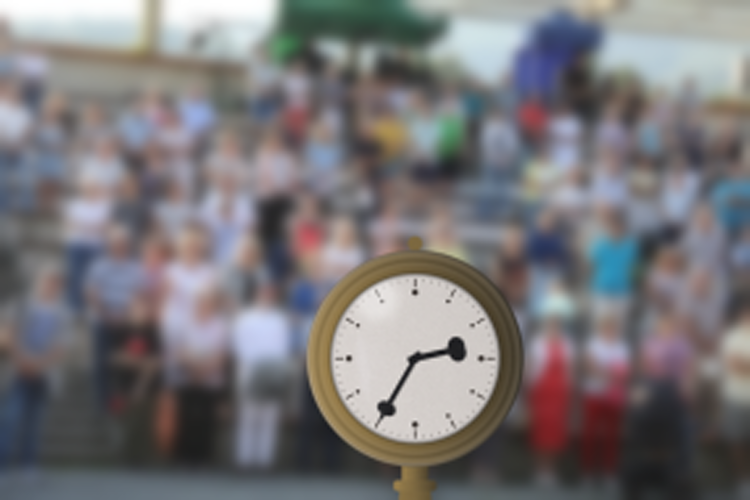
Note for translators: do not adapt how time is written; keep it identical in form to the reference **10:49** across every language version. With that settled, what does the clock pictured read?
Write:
**2:35**
